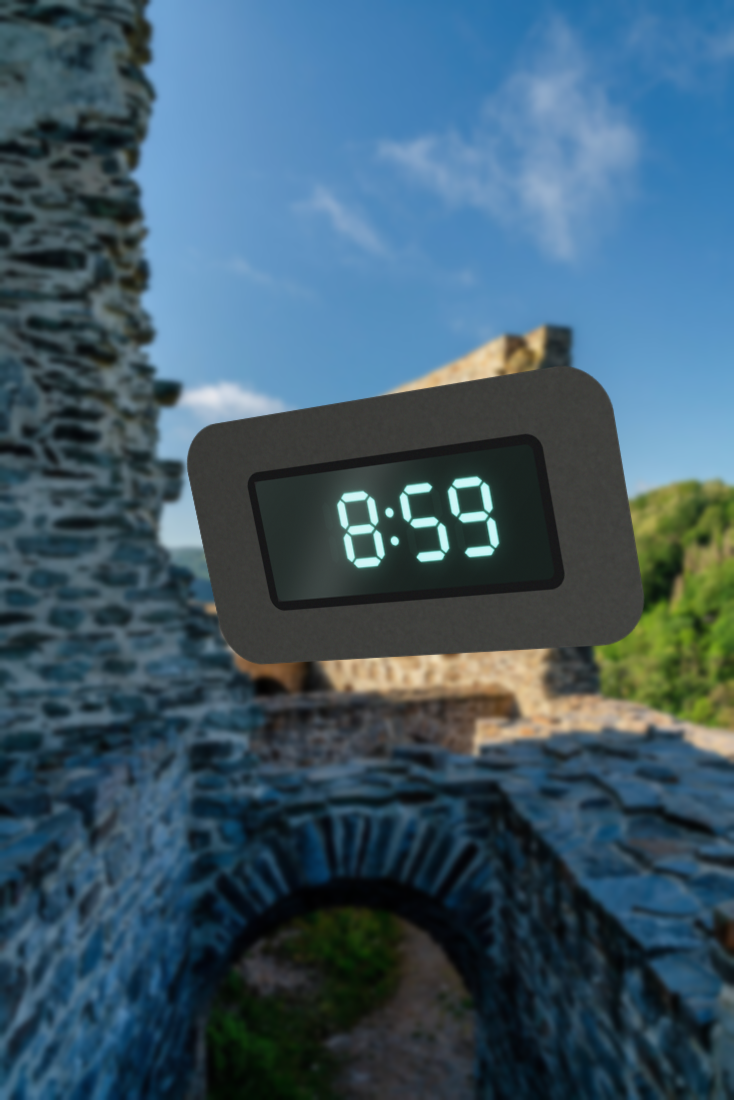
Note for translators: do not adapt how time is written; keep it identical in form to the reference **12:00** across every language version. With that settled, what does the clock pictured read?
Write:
**8:59**
